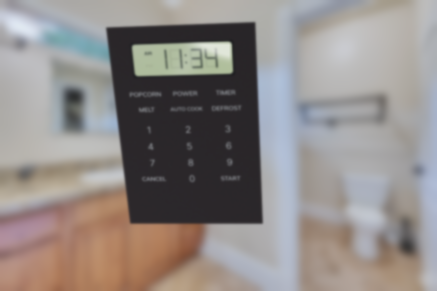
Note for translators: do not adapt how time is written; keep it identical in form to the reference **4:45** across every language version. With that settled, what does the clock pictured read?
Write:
**11:34**
